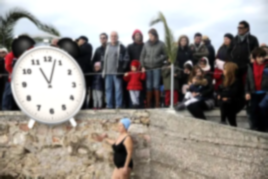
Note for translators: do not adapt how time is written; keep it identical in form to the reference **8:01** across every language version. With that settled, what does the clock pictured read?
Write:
**11:03**
